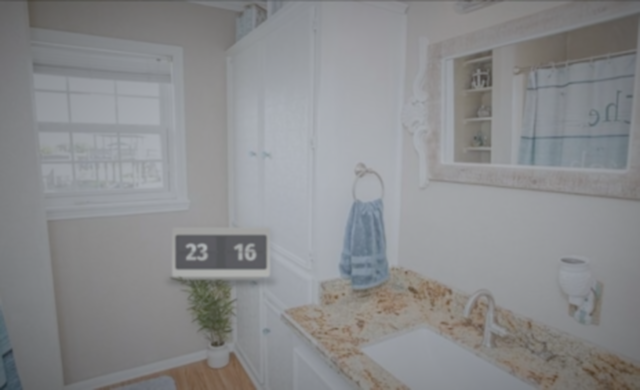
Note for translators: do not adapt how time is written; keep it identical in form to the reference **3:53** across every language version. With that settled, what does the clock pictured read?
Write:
**23:16**
